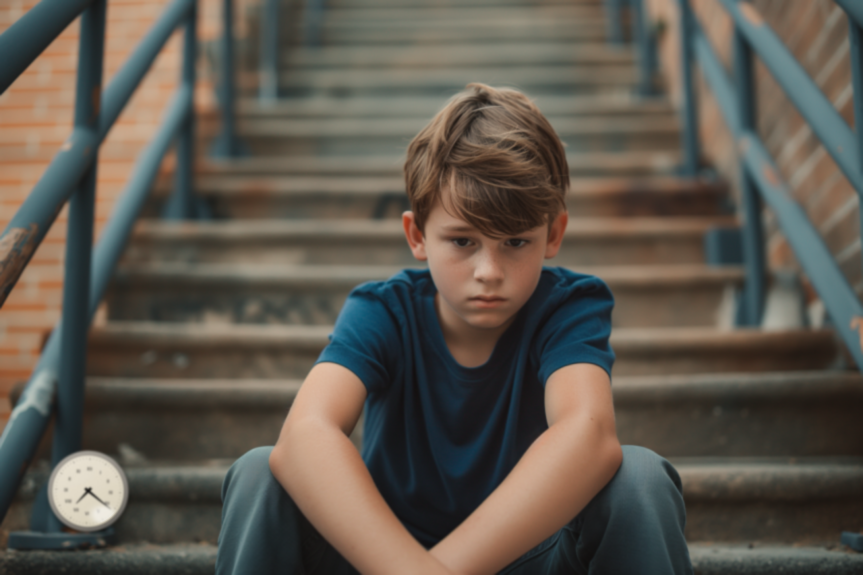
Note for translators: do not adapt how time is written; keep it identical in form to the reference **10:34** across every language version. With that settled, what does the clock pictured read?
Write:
**7:21**
